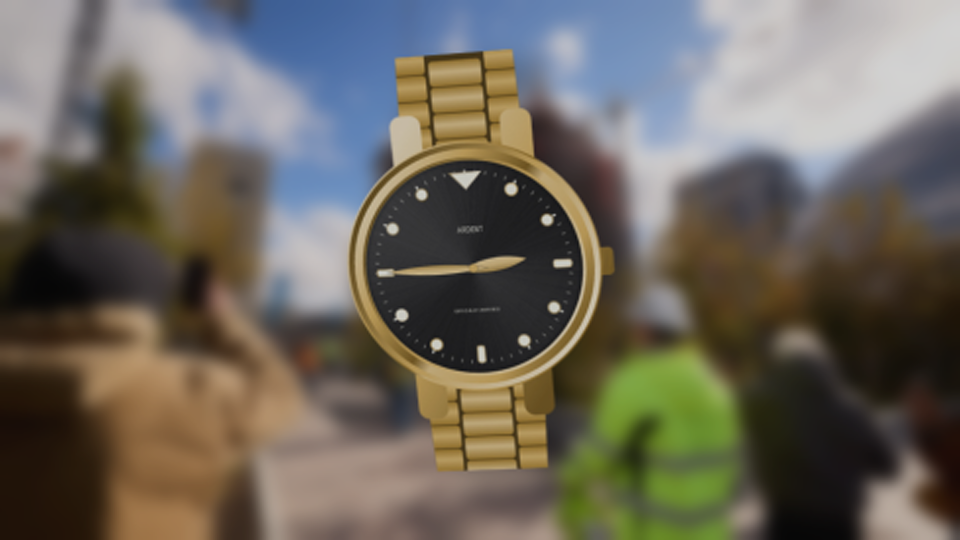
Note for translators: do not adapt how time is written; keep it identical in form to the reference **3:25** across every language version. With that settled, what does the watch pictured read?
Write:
**2:45**
